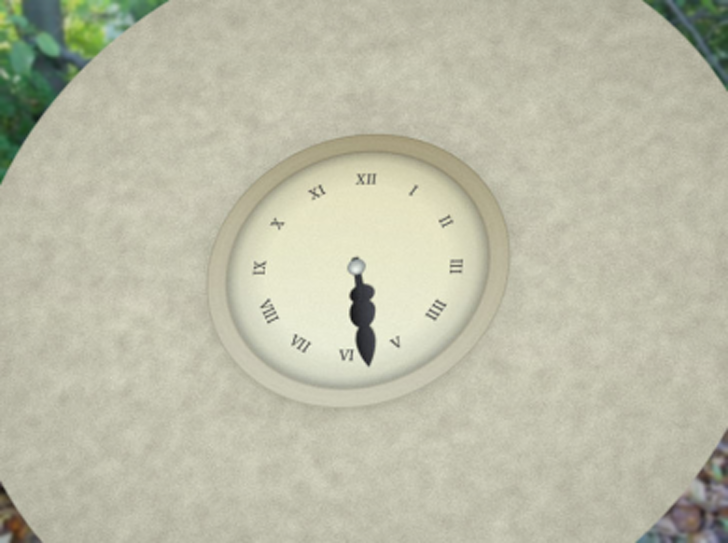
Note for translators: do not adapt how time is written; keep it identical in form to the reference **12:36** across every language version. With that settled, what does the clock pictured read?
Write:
**5:28**
